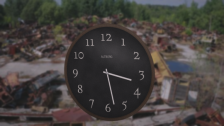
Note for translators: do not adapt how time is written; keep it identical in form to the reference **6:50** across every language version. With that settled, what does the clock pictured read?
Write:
**3:28**
